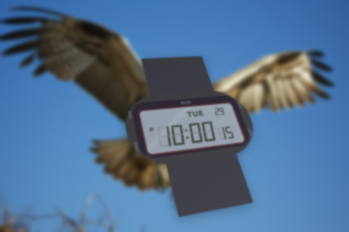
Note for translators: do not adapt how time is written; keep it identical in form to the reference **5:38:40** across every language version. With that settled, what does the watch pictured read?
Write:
**10:00:15**
